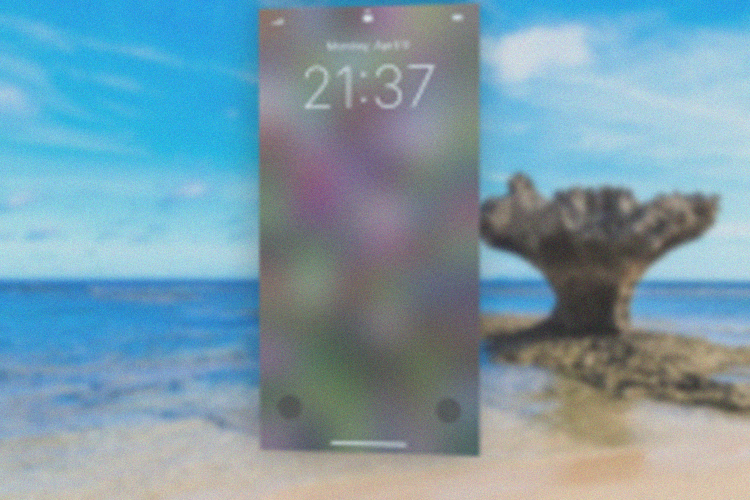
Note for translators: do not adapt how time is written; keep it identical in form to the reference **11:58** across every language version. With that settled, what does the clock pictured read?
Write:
**21:37**
